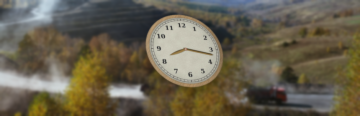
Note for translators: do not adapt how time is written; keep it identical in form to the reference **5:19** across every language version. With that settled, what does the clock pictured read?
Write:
**8:17**
